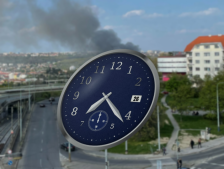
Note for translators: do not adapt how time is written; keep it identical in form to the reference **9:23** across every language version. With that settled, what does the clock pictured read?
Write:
**7:22**
